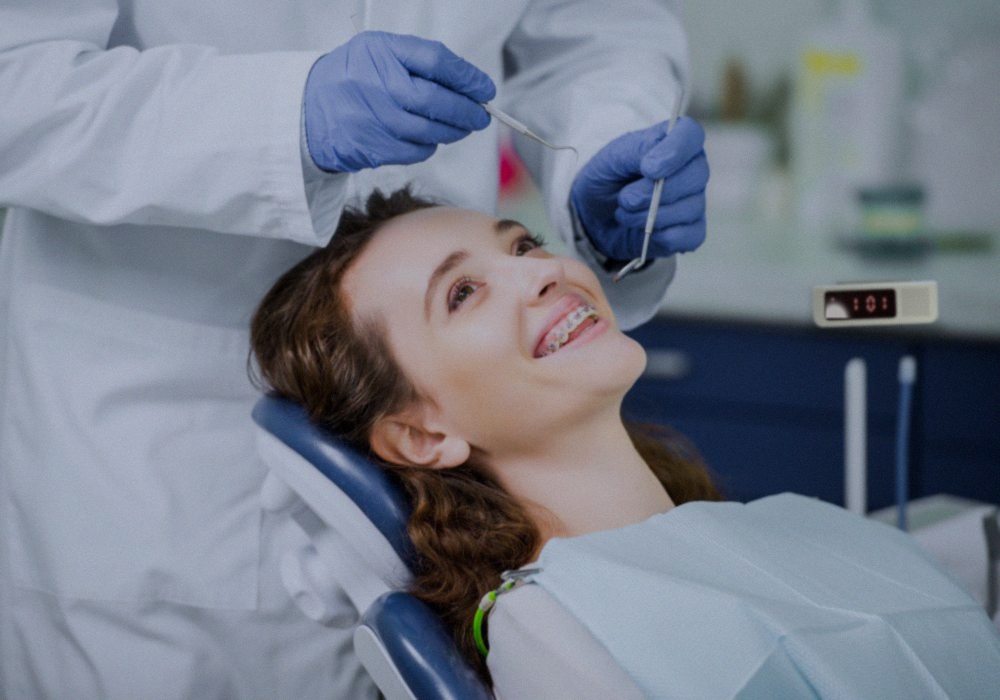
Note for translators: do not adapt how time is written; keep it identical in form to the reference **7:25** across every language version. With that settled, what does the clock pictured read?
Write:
**1:01**
